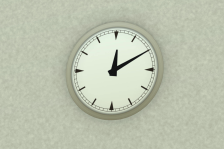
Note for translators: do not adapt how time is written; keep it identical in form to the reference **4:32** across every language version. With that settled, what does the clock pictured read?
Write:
**12:10**
